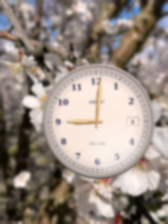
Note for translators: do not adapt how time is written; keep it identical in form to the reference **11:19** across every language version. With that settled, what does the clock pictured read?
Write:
**9:01**
